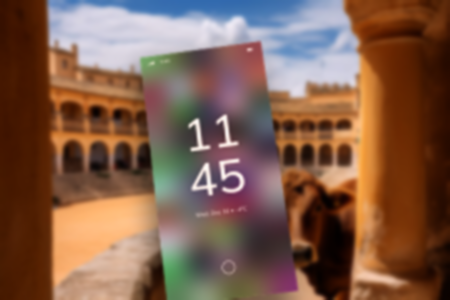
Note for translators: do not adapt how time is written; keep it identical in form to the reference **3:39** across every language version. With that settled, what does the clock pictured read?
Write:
**11:45**
